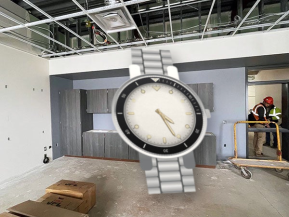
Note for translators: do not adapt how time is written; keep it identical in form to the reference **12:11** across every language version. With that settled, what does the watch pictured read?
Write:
**4:26**
